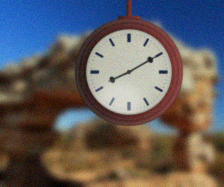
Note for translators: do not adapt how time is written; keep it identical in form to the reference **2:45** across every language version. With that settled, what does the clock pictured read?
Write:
**8:10**
